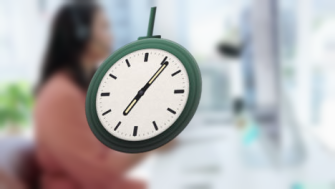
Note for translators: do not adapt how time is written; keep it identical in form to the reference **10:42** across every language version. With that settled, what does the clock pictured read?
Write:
**7:06**
